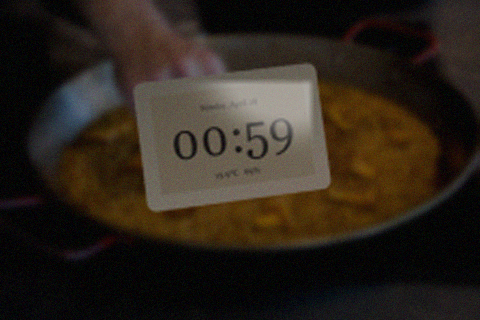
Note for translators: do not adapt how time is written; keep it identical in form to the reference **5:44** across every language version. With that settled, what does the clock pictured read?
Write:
**0:59**
